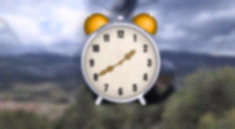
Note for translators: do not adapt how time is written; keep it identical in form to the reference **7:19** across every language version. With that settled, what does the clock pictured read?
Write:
**1:40**
